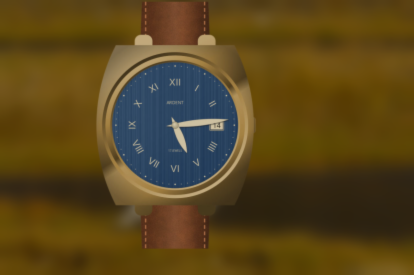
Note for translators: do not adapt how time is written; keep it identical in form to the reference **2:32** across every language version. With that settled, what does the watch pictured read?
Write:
**5:14**
